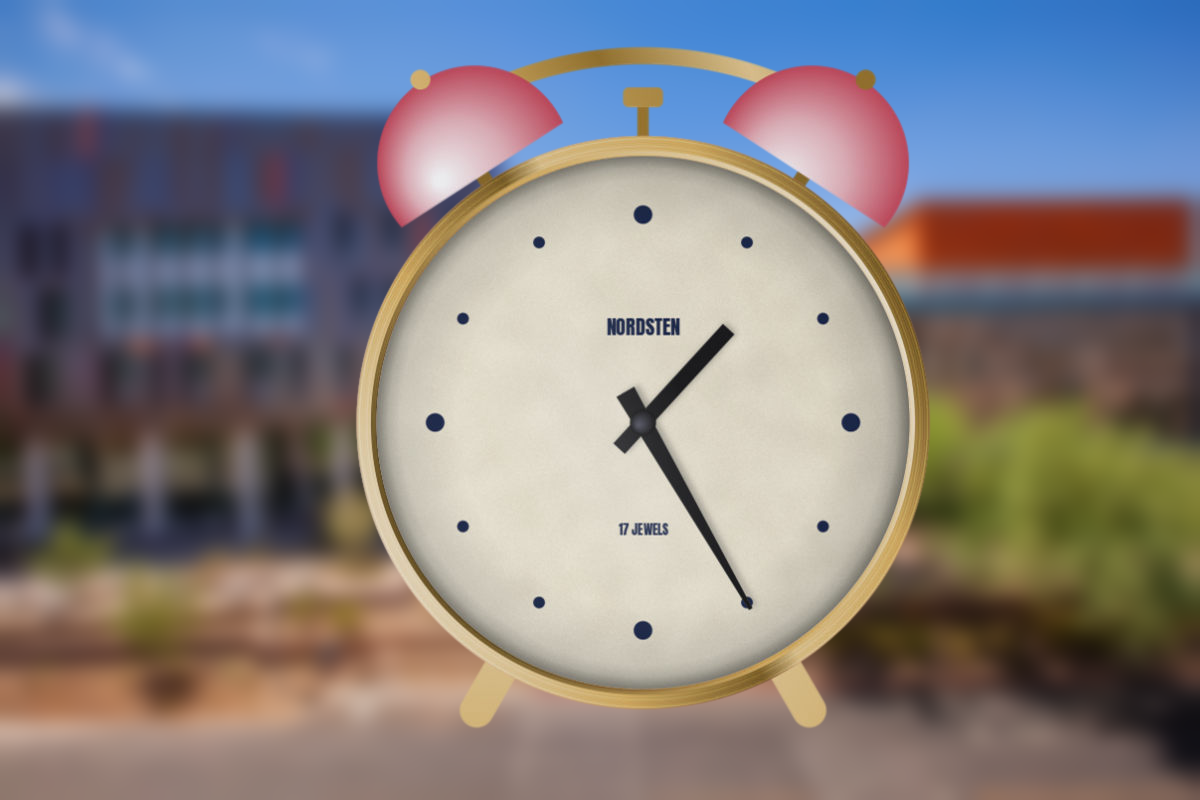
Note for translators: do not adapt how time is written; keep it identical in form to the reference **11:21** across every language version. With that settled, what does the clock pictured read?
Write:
**1:25**
